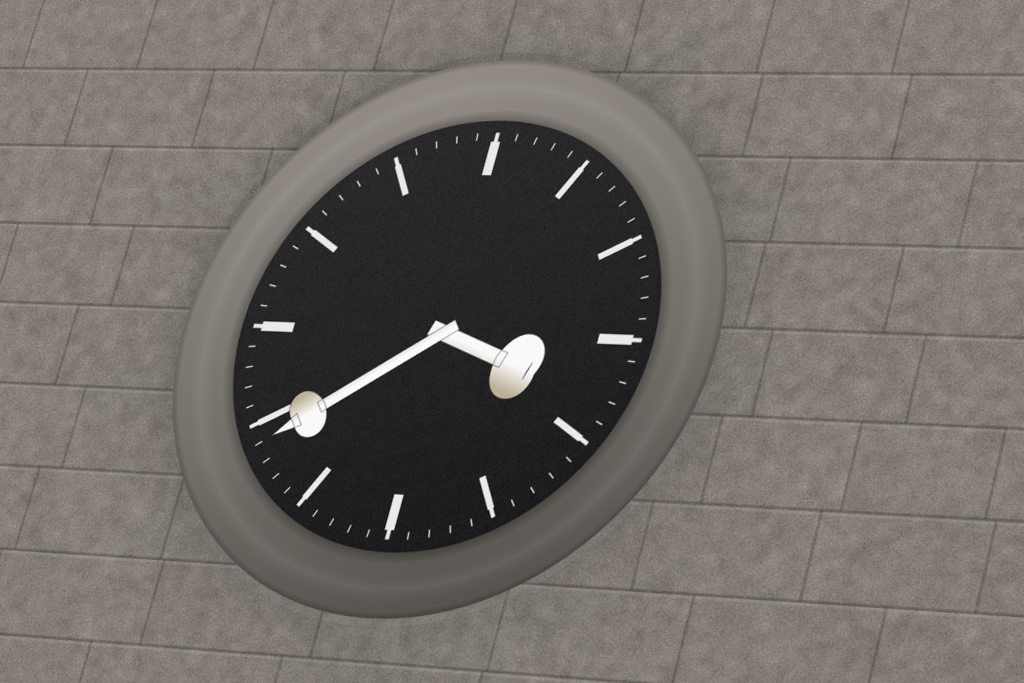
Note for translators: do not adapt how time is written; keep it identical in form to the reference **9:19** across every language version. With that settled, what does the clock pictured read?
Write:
**3:39**
